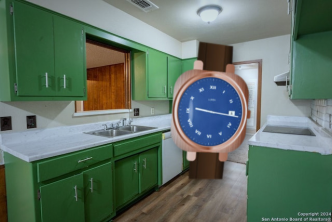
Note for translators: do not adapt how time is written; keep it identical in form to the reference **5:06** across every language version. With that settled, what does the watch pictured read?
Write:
**9:16**
